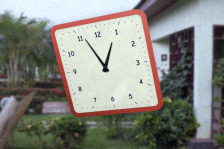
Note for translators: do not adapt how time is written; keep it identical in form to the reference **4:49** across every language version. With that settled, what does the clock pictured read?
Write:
**12:56**
